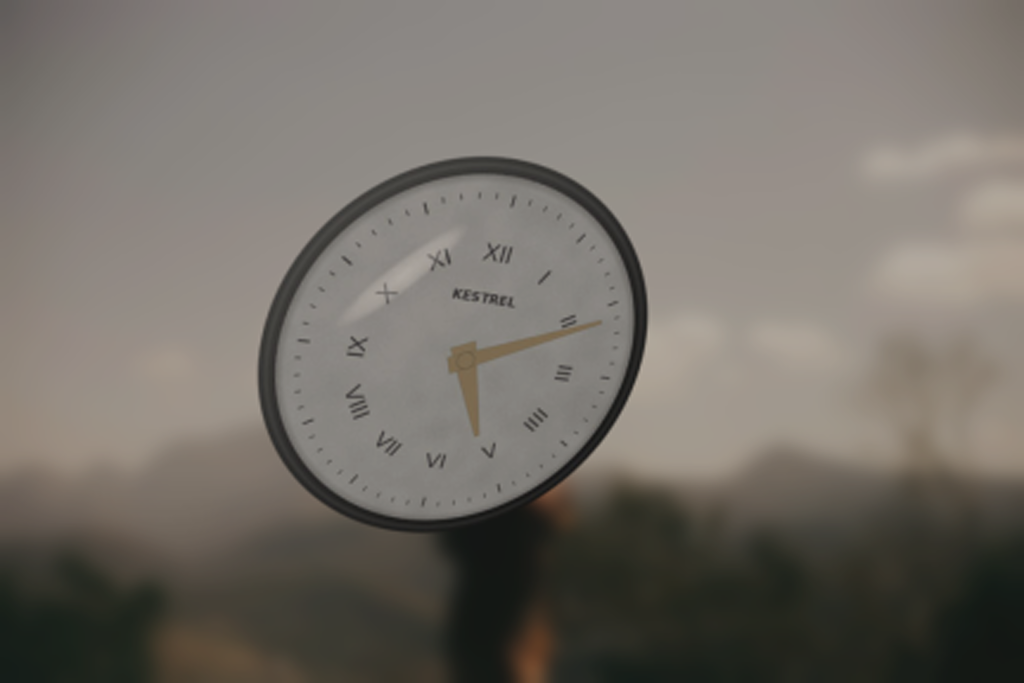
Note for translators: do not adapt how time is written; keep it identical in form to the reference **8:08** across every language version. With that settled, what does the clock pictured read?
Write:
**5:11**
